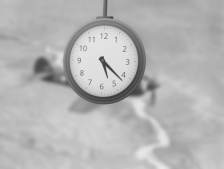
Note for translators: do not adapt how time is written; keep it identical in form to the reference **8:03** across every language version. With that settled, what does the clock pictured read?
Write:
**5:22**
